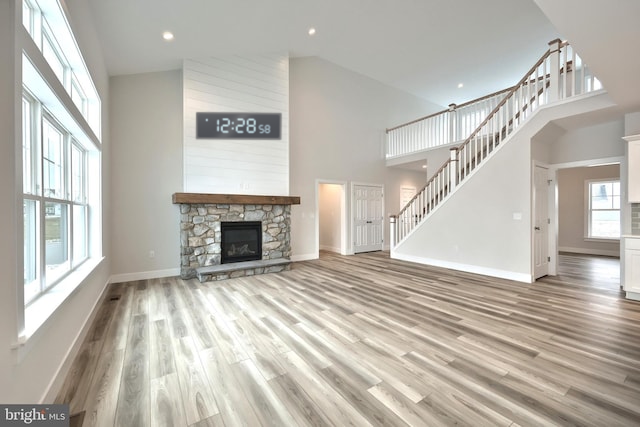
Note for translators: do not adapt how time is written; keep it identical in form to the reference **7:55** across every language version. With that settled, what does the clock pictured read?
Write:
**12:28**
